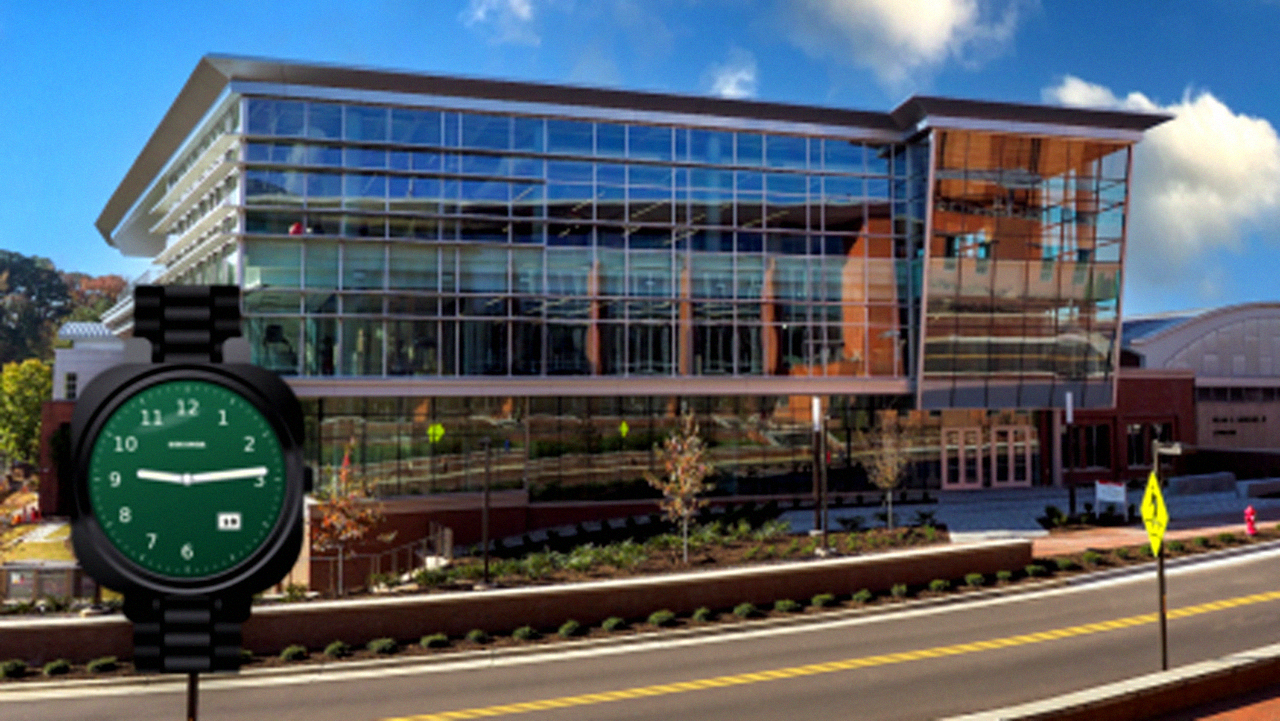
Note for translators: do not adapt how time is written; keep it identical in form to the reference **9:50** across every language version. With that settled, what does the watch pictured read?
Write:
**9:14**
